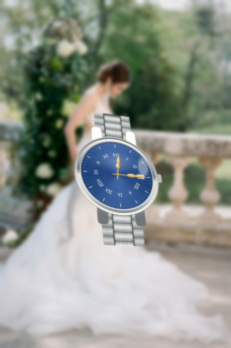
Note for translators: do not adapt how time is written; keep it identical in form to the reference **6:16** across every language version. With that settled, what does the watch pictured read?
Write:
**12:15**
